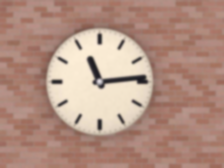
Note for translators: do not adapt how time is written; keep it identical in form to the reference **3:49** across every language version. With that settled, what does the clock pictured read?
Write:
**11:14**
